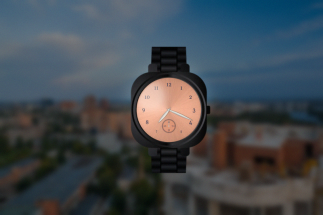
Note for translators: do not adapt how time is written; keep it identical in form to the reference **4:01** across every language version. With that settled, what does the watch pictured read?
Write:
**7:19**
